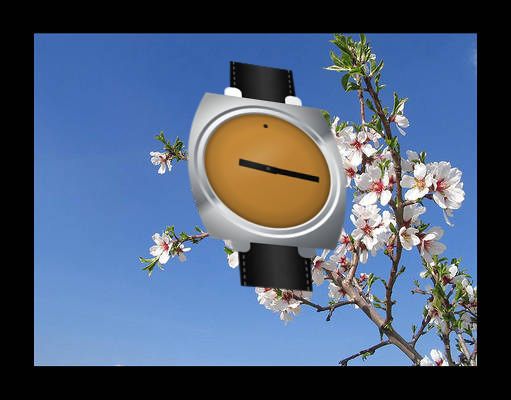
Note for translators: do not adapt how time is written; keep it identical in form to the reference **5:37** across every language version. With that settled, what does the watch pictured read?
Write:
**9:16**
